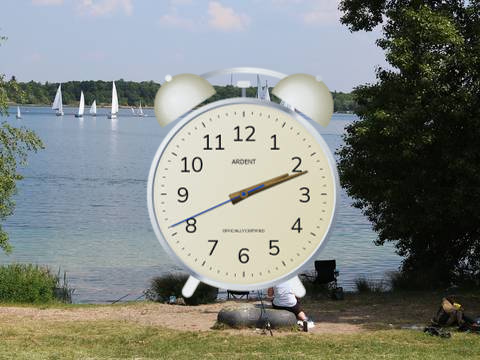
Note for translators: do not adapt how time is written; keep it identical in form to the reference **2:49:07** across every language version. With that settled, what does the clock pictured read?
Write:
**2:11:41**
